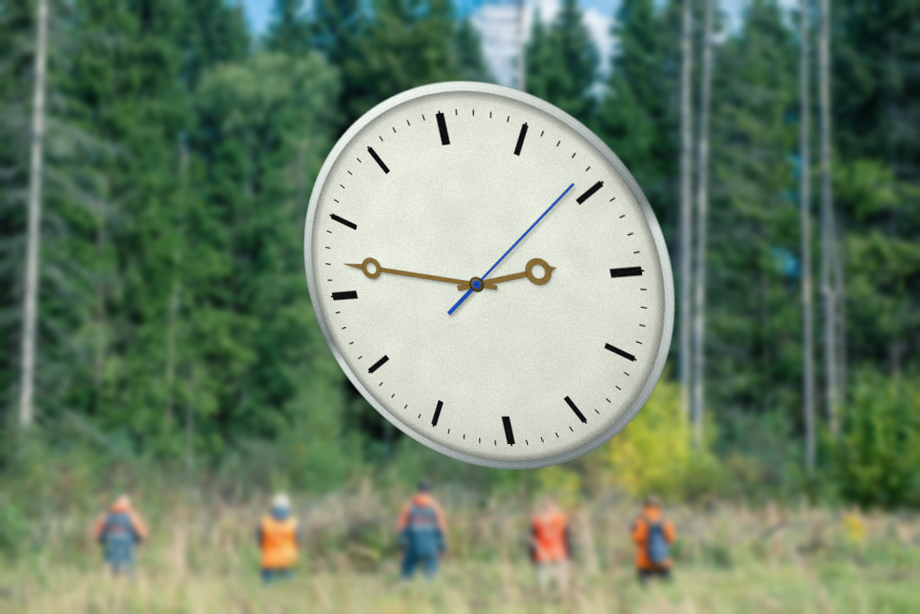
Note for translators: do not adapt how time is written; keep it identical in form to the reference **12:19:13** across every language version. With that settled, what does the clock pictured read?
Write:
**2:47:09**
